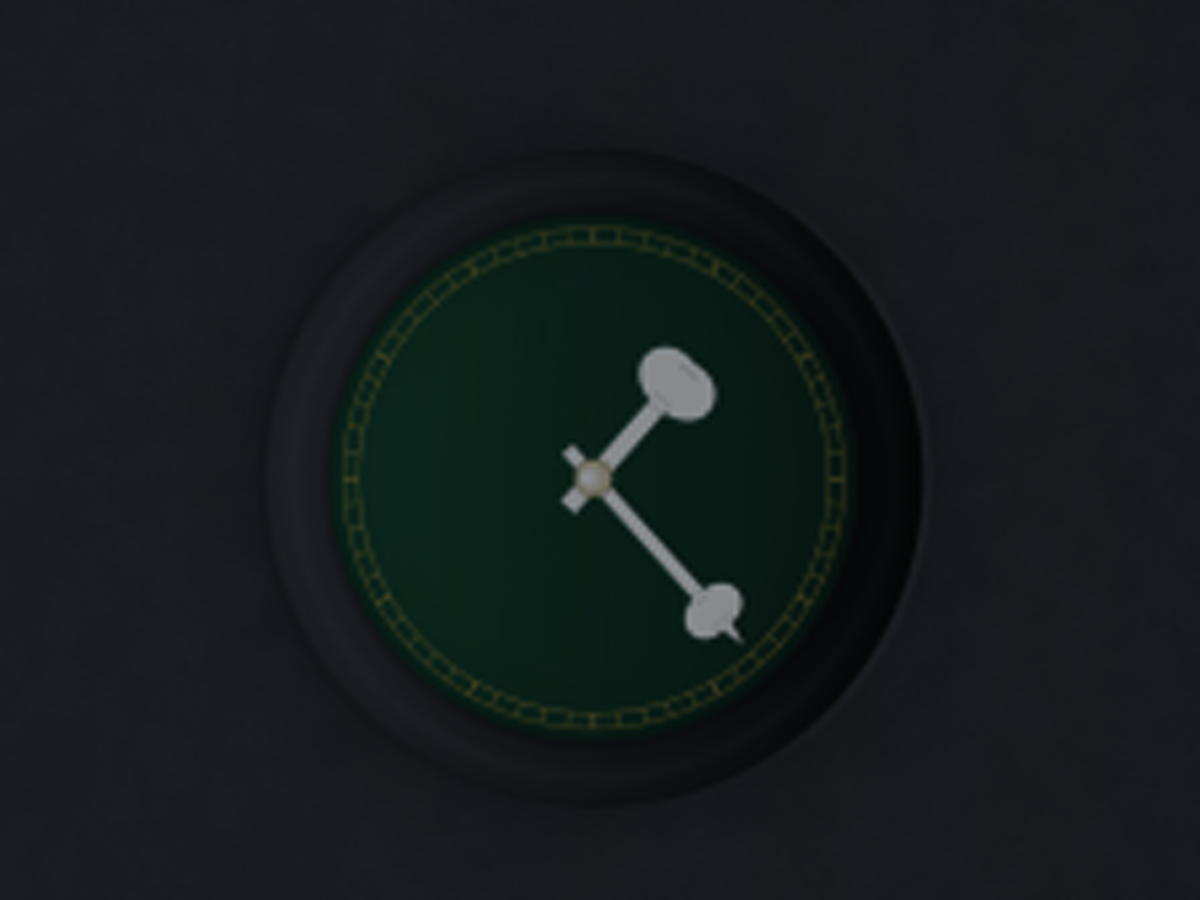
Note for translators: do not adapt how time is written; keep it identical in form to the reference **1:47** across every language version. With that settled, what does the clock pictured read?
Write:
**1:23**
